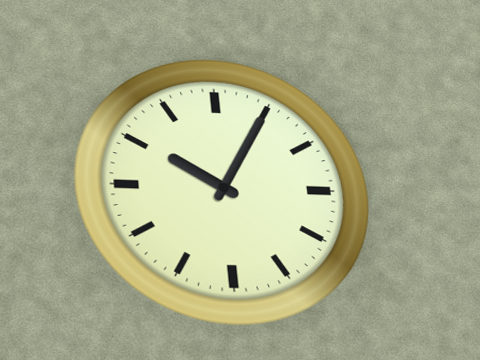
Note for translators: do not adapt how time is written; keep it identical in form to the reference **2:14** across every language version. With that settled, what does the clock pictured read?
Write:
**10:05**
